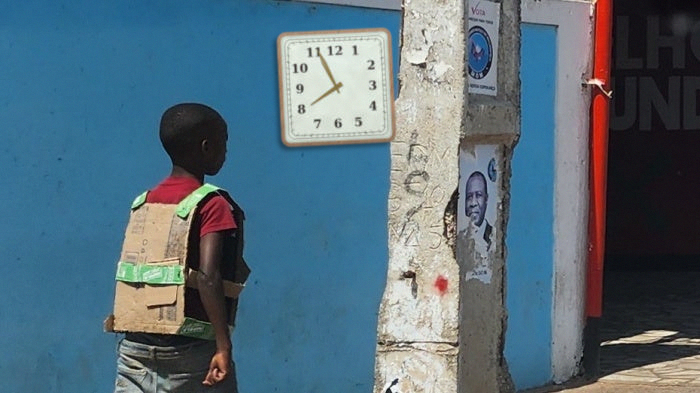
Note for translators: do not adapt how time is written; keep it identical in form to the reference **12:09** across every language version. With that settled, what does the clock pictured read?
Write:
**7:56**
